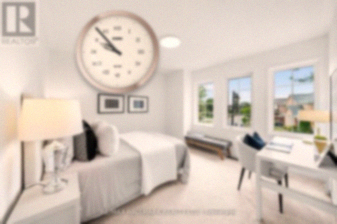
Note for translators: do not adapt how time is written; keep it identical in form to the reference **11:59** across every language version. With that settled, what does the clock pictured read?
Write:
**9:53**
